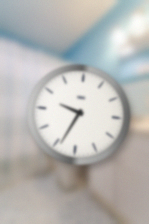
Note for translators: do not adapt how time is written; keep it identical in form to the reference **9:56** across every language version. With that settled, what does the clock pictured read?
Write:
**9:34**
